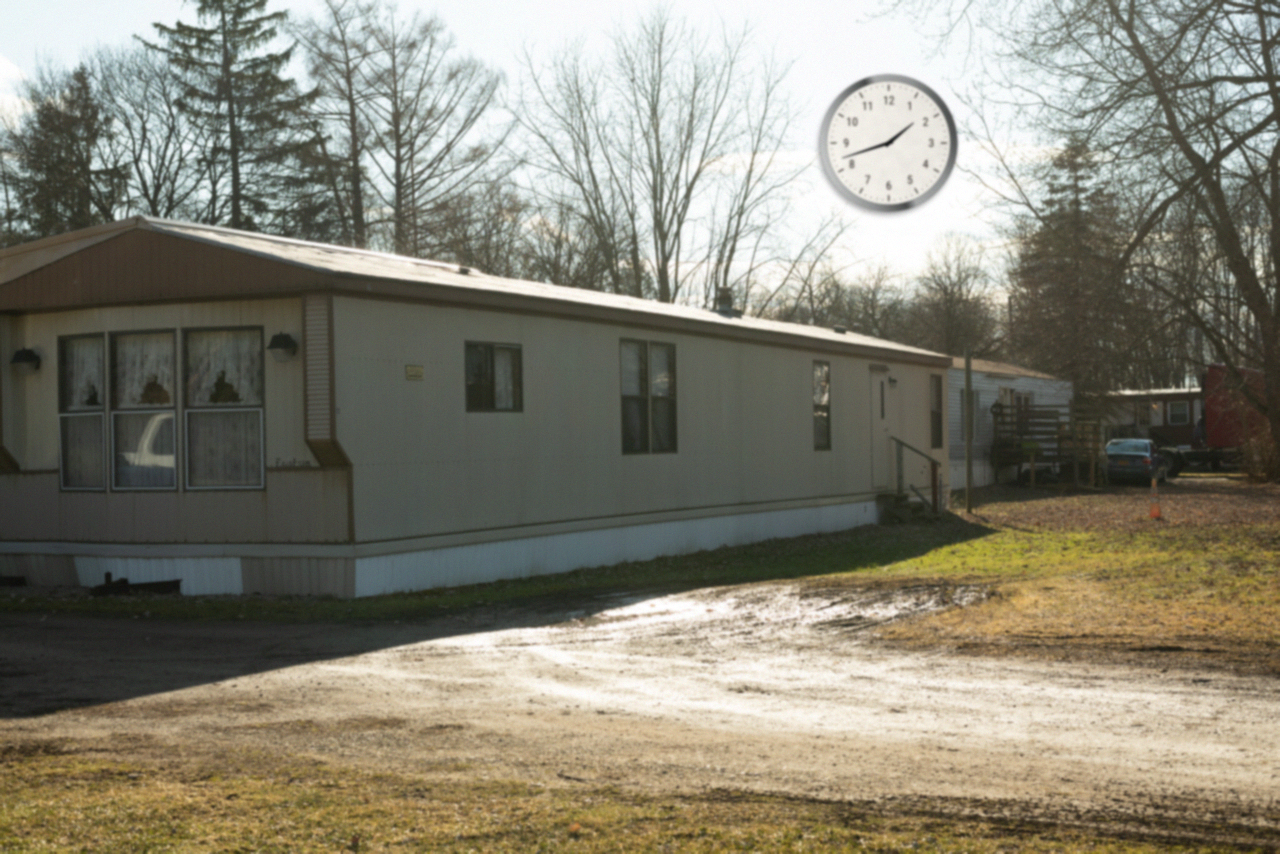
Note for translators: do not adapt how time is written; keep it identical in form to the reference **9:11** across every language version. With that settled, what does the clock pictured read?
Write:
**1:42**
